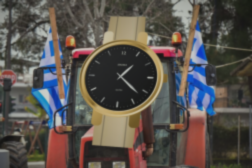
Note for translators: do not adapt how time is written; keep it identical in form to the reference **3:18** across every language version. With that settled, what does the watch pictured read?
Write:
**1:22**
